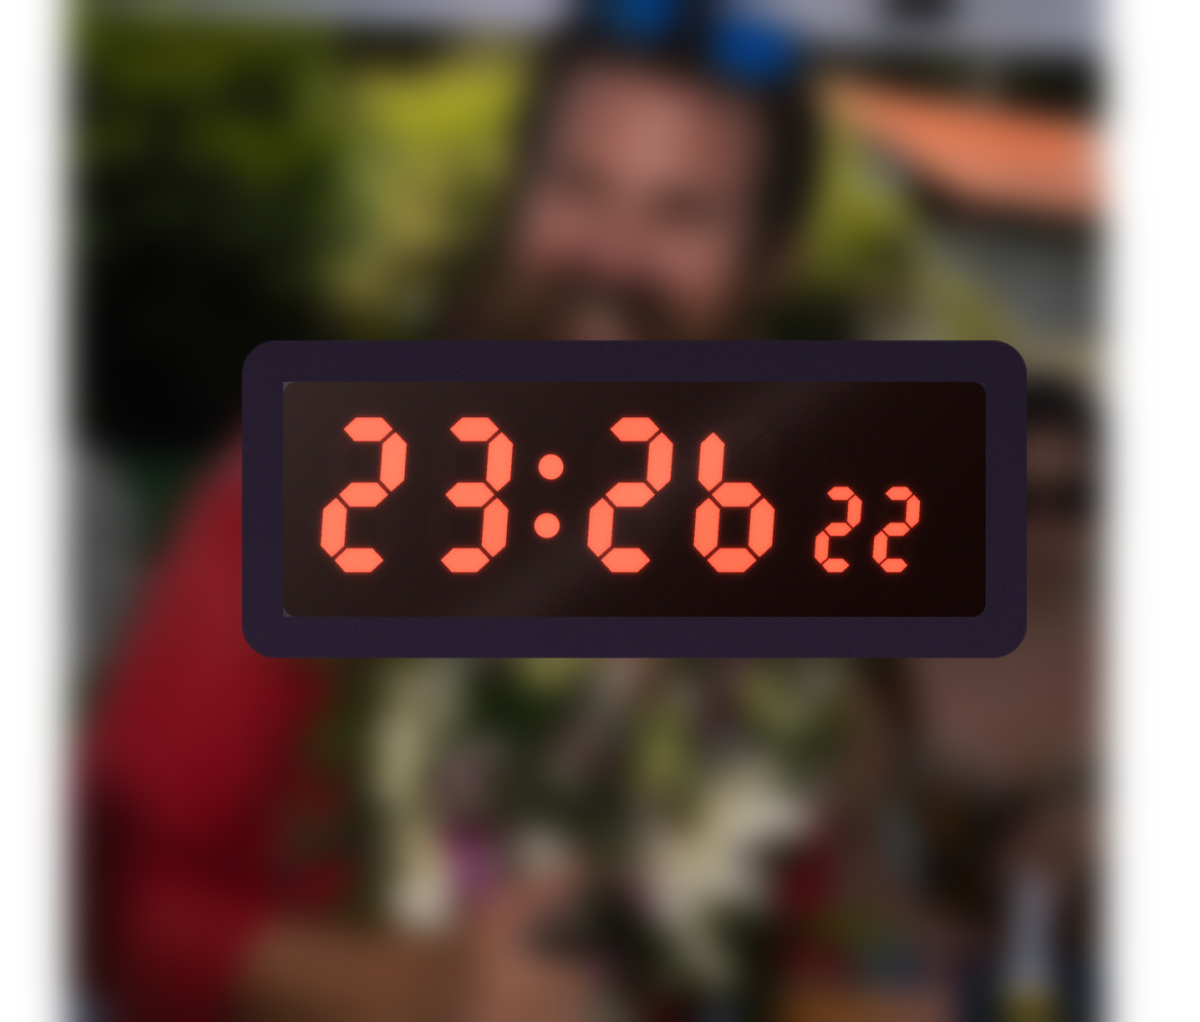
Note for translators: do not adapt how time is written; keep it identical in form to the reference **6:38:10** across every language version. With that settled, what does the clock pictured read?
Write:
**23:26:22**
